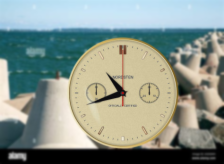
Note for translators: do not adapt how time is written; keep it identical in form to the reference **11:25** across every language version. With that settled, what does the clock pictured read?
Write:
**10:42**
